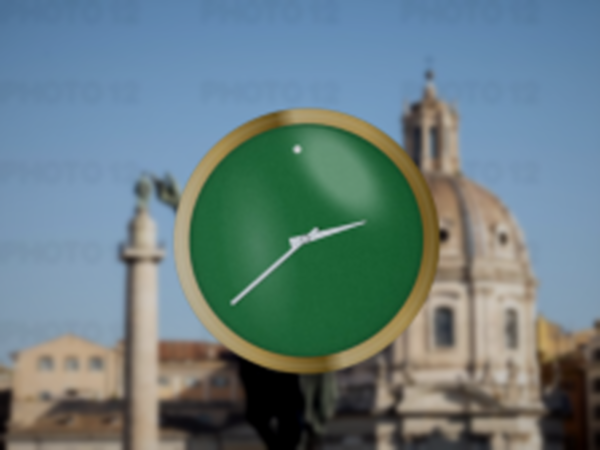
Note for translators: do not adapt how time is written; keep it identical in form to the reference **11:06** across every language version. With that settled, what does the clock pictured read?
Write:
**2:39**
